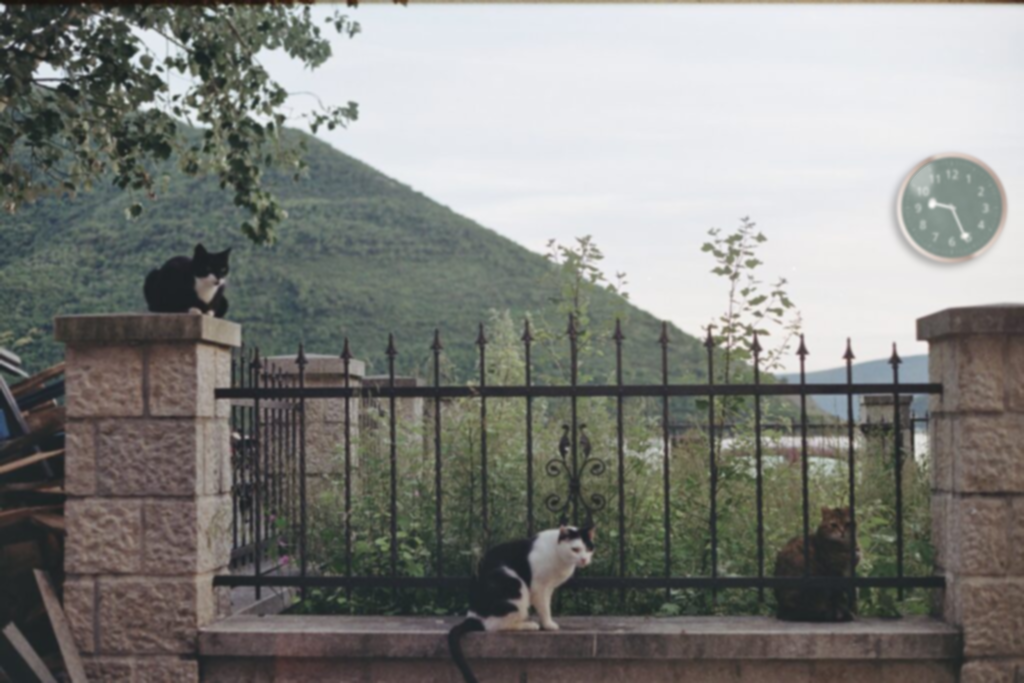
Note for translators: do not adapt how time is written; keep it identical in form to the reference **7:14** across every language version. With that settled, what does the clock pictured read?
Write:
**9:26**
